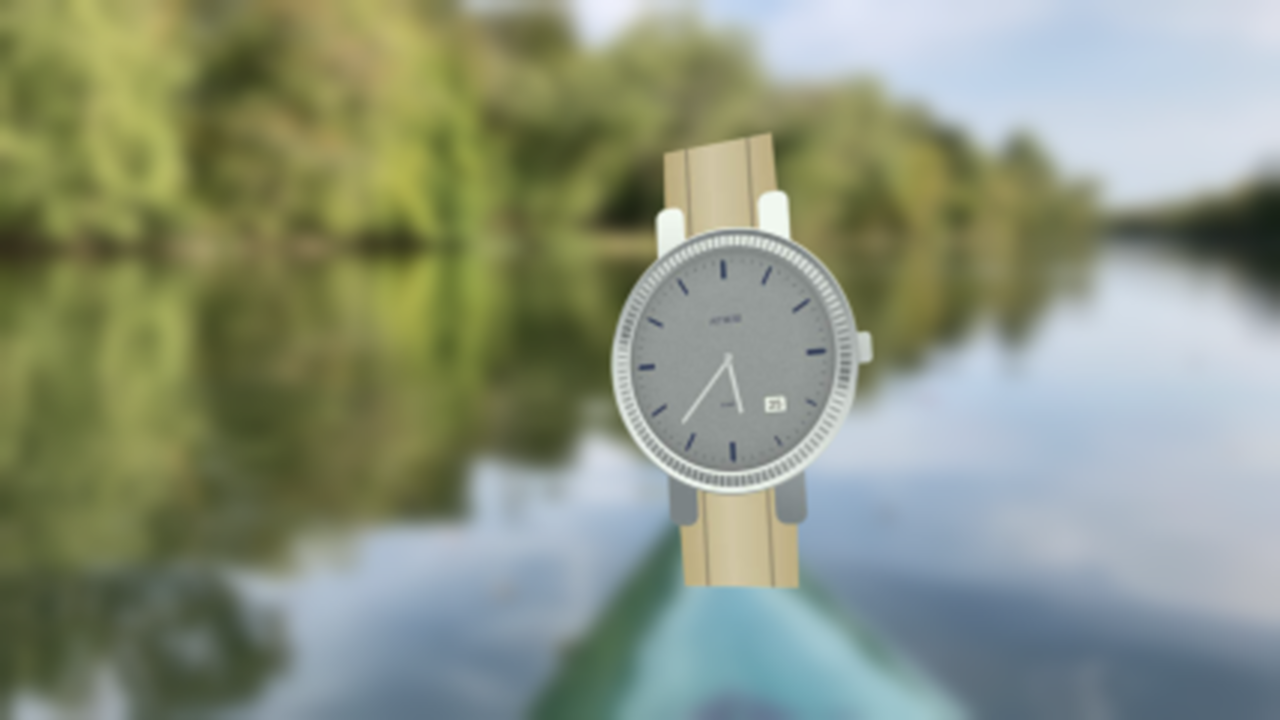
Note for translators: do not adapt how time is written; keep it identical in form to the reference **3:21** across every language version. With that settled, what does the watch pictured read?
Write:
**5:37**
